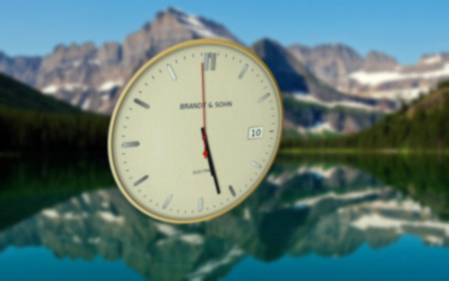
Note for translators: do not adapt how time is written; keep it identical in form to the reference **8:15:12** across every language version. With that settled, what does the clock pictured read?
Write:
**5:26:59**
